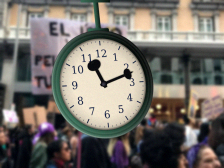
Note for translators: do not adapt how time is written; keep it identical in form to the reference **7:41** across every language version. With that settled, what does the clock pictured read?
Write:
**11:12**
